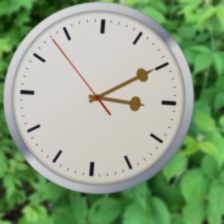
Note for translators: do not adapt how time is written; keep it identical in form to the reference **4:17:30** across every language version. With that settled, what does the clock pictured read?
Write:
**3:09:53**
